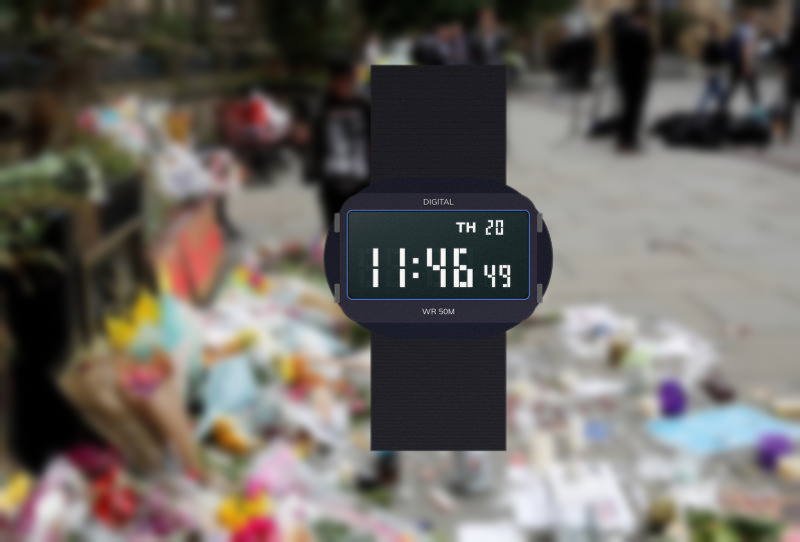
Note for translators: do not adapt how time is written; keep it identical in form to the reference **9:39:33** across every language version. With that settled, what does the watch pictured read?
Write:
**11:46:49**
